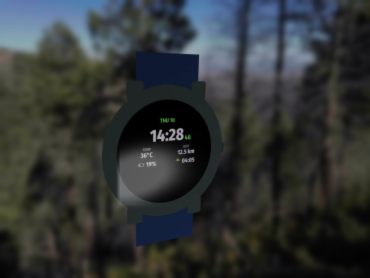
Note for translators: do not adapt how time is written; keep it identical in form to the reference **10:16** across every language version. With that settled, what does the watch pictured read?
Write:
**14:28**
